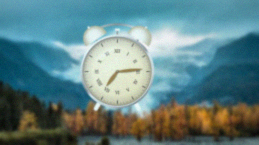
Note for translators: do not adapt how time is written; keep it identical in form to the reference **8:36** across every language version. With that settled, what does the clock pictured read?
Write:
**7:14**
